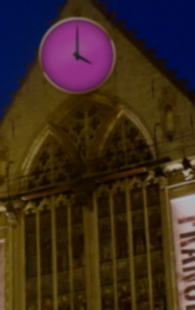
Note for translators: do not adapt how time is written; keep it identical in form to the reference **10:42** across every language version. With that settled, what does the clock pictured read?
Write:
**4:00**
